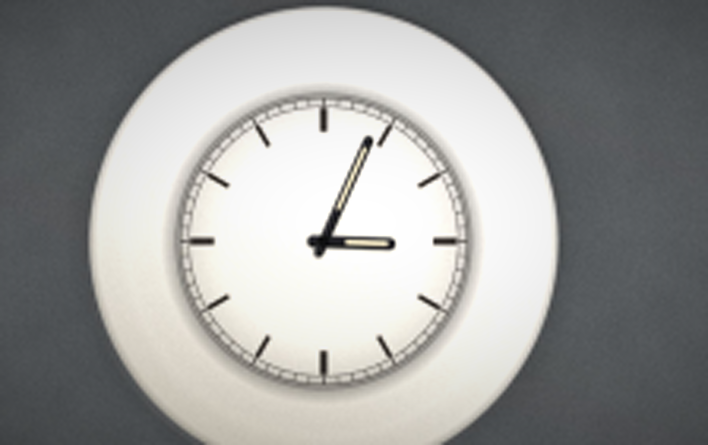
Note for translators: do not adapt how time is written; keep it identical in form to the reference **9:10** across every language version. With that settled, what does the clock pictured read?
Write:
**3:04**
